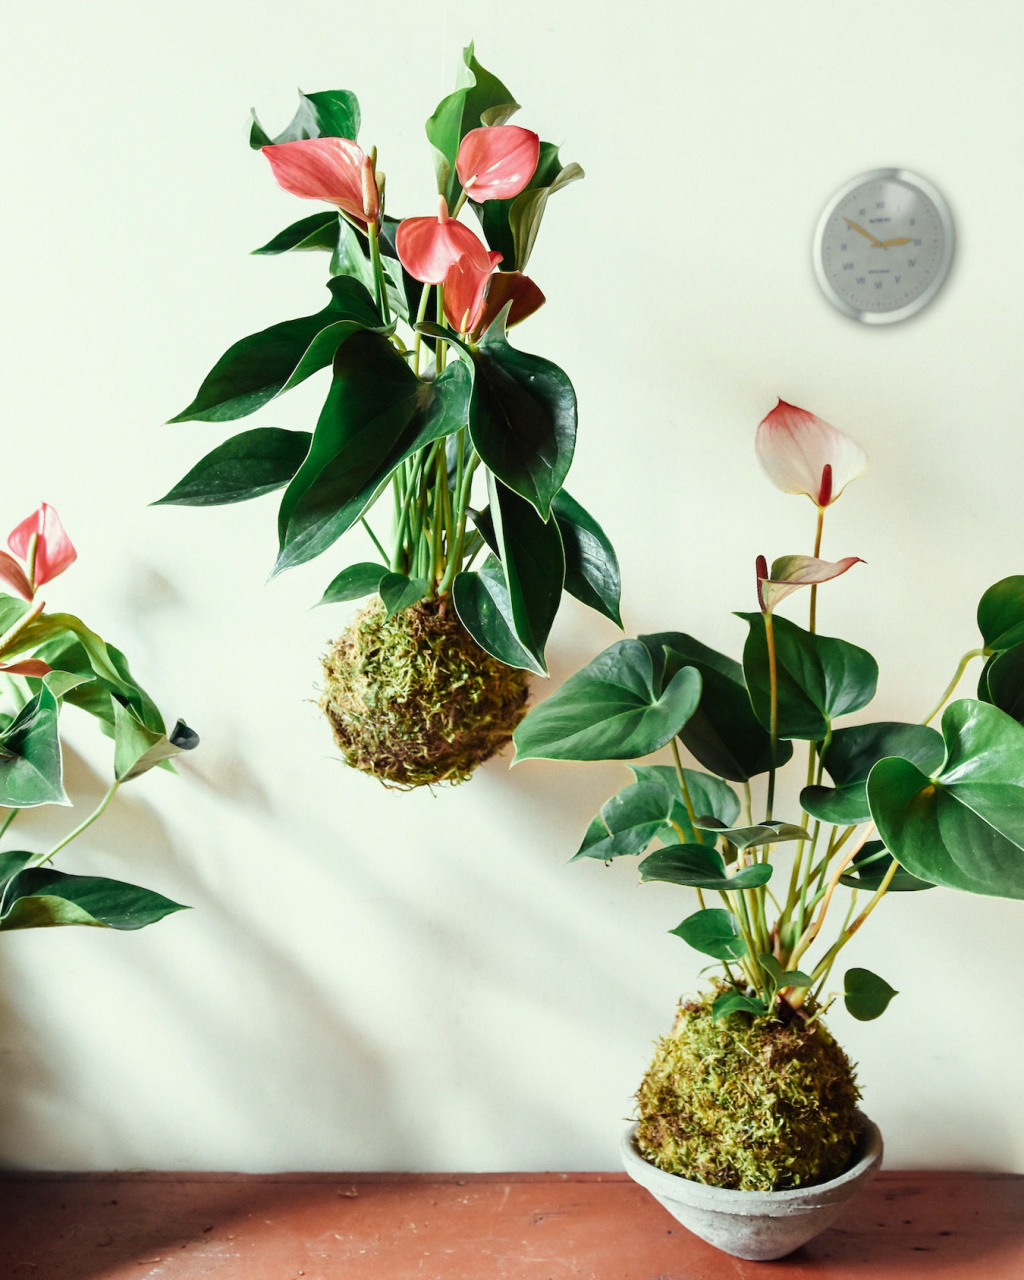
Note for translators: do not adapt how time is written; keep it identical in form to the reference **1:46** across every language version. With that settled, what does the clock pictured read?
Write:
**2:51**
